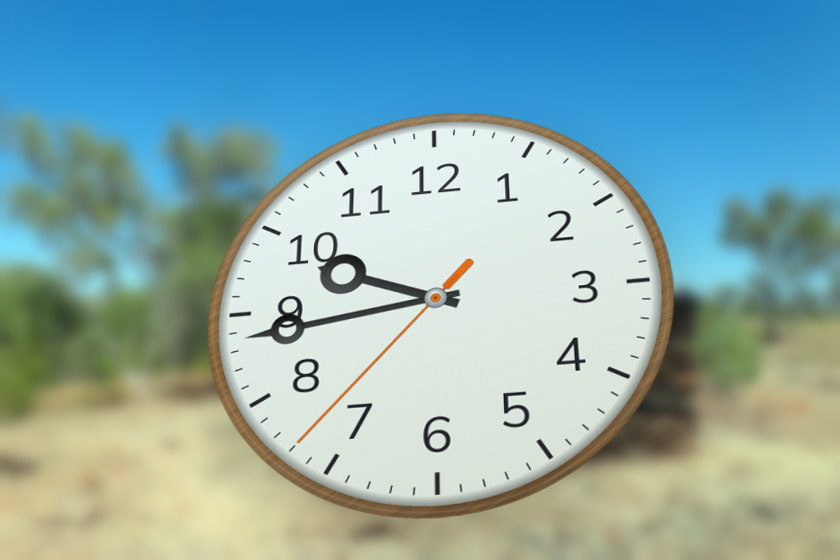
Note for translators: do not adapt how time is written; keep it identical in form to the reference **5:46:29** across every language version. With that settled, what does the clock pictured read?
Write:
**9:43:37**
